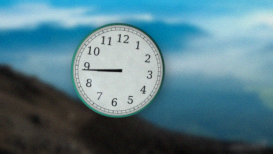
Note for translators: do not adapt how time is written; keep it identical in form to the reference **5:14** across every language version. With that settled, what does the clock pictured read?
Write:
**8:44**
